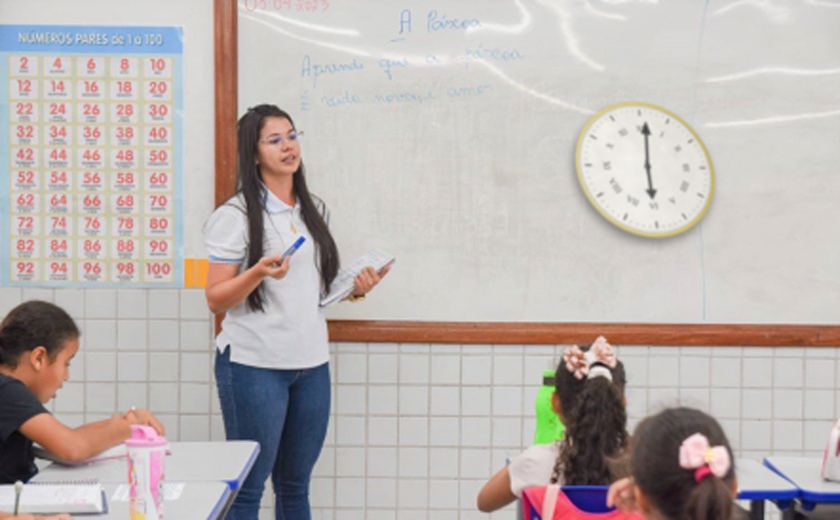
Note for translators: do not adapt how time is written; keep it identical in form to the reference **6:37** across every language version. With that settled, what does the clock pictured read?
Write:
**6:01**
